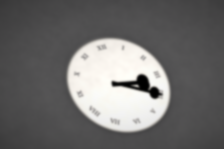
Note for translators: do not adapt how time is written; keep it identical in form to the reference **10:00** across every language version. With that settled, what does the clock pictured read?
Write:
**3:20**
